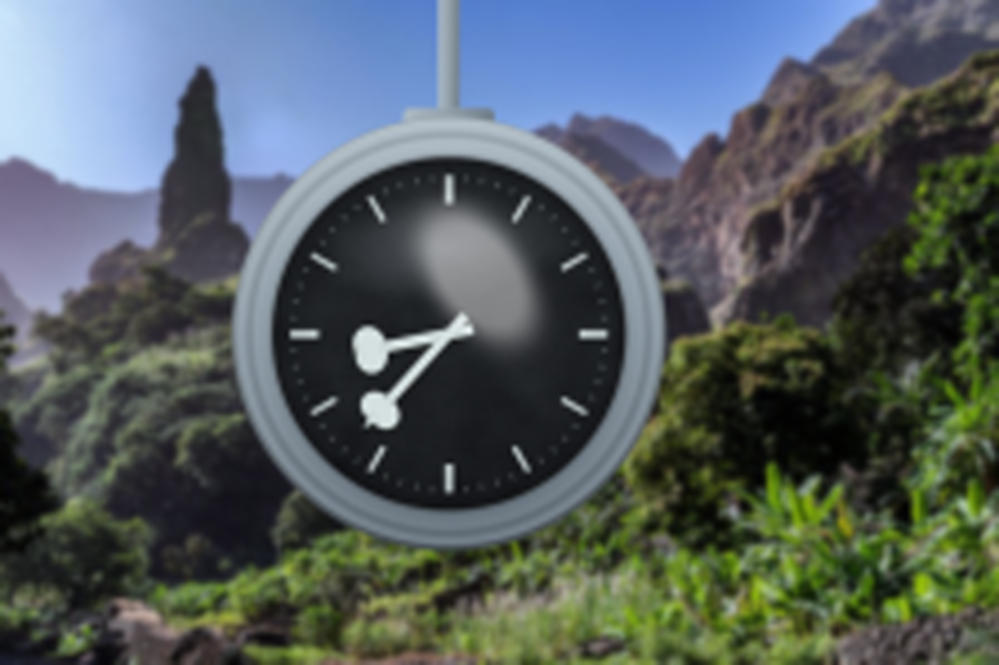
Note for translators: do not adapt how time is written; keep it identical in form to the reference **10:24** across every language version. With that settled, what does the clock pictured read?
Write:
**8:37**
